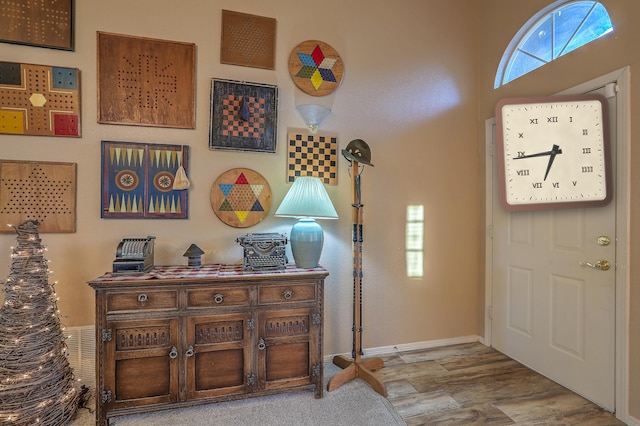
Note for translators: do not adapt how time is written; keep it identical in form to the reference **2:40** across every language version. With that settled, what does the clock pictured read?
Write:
**6:44**
